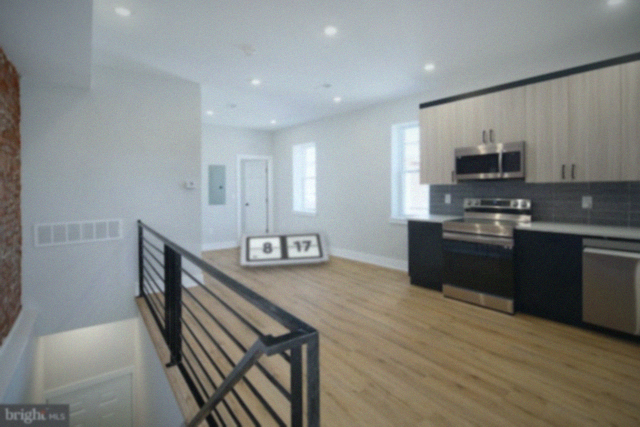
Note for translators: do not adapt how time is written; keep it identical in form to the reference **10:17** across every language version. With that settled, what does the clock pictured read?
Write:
**8:17**
